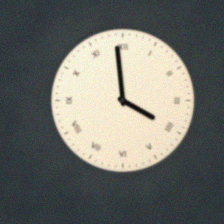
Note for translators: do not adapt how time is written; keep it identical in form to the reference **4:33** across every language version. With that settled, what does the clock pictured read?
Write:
**3:59**
